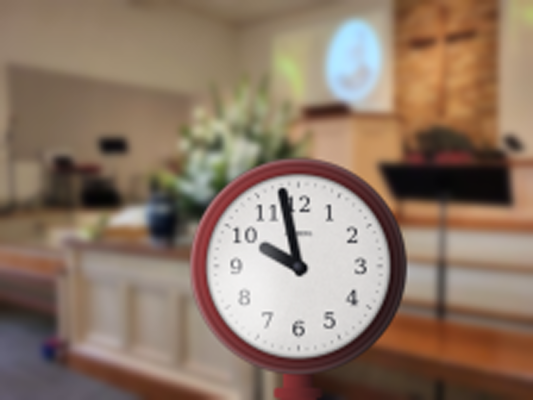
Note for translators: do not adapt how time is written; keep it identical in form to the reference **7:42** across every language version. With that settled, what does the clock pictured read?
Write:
**9:58**
